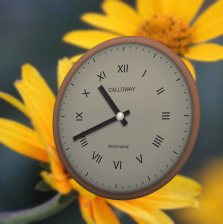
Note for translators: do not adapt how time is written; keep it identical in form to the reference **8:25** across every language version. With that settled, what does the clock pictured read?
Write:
**10:41**
